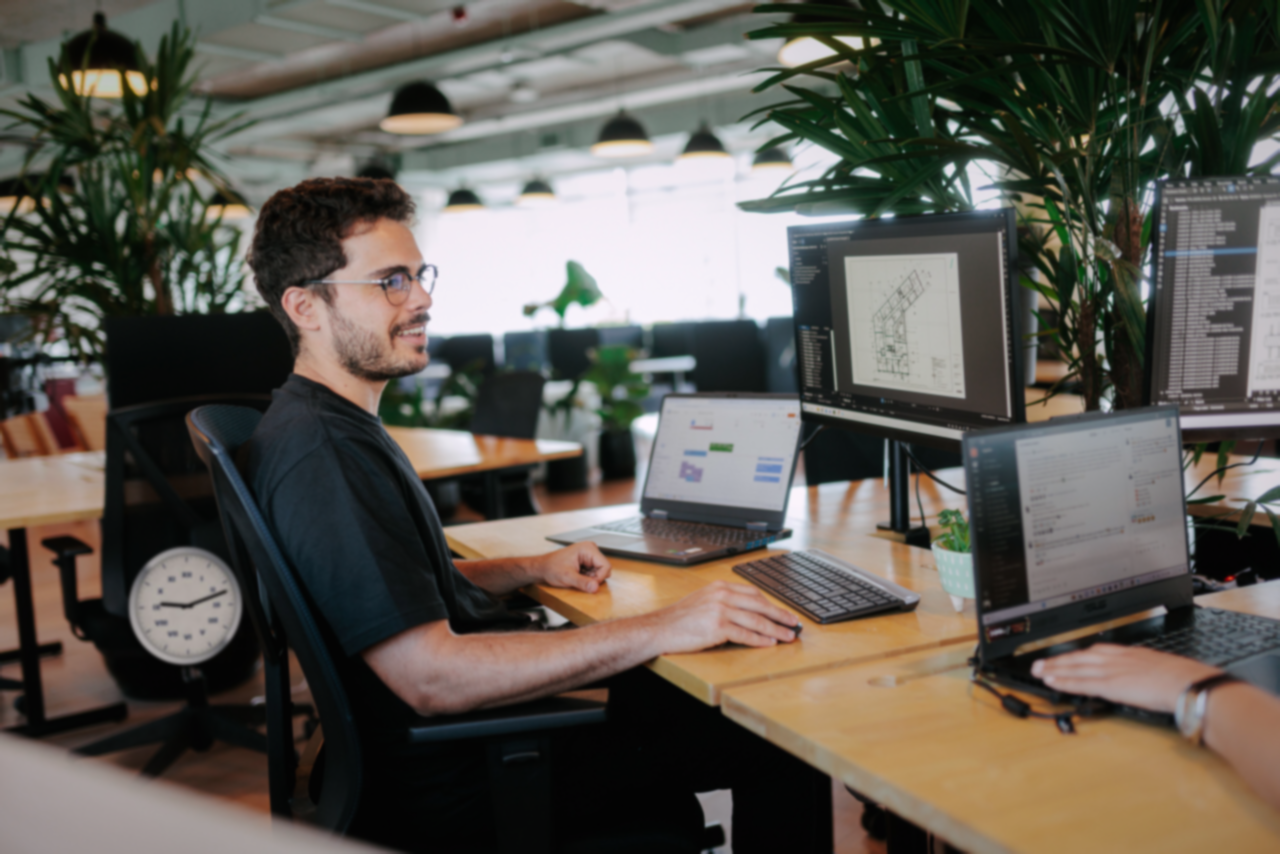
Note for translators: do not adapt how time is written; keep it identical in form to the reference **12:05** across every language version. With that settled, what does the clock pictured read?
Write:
**9:12**
